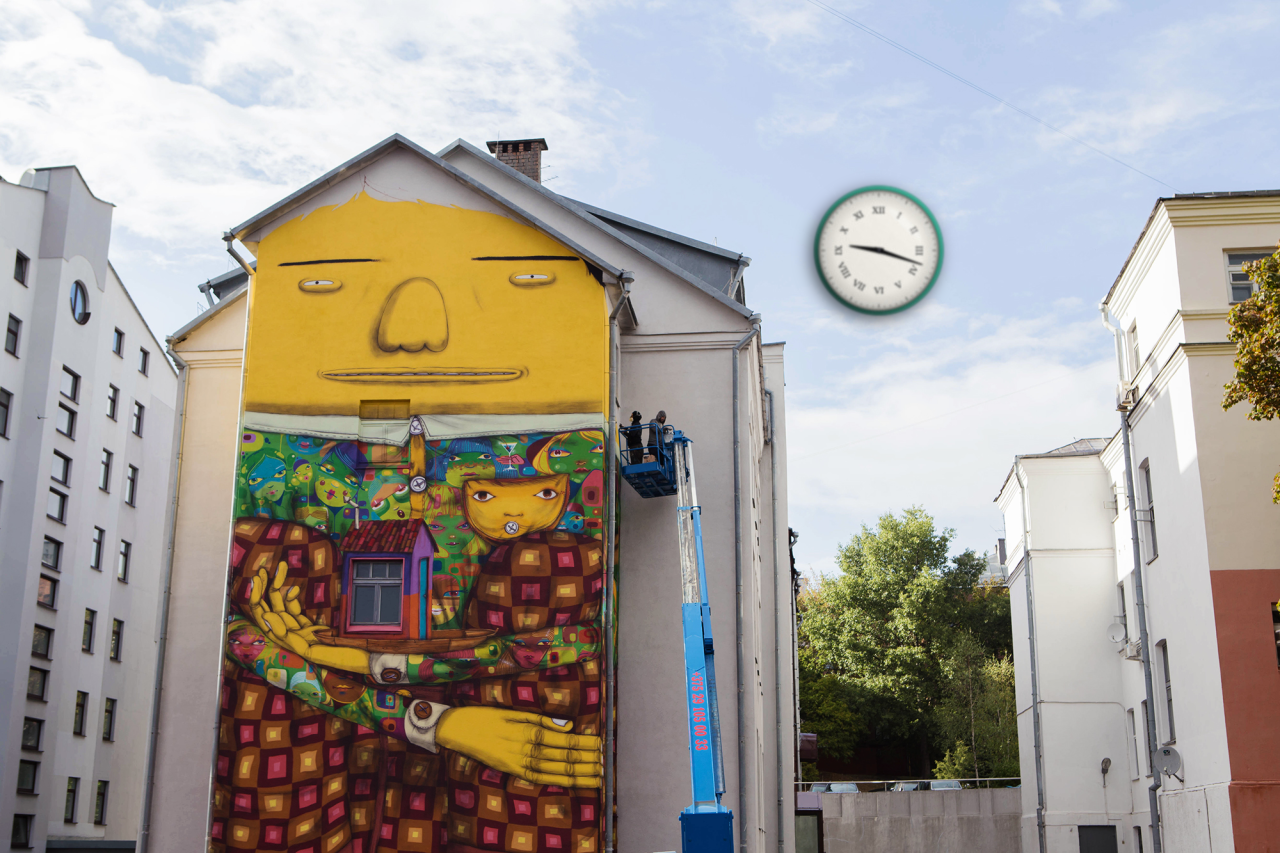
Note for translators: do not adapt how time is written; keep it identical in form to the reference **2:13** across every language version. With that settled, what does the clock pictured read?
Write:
**9:18**
